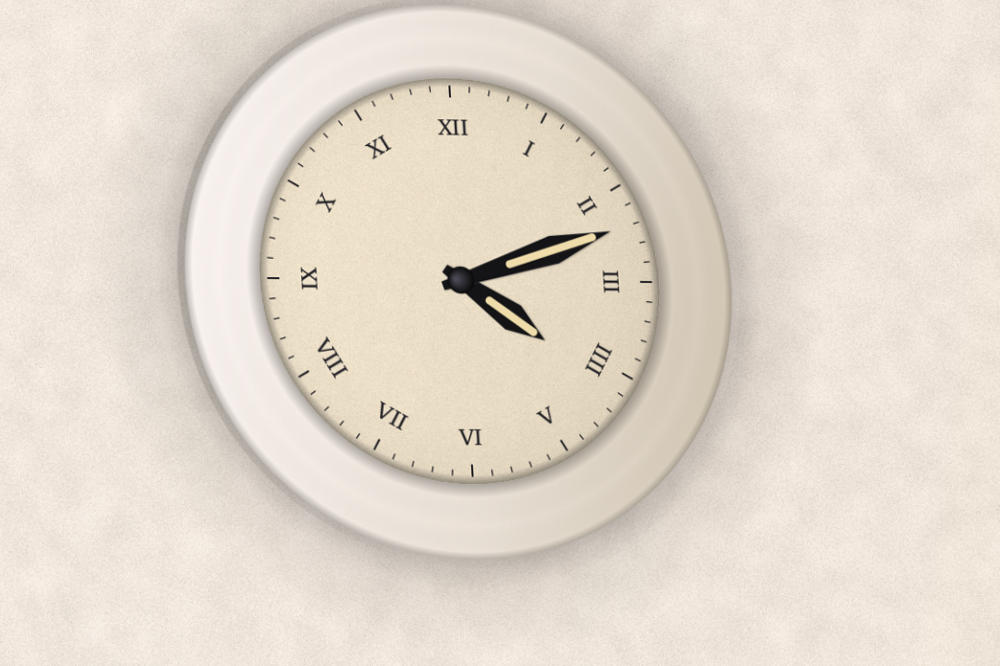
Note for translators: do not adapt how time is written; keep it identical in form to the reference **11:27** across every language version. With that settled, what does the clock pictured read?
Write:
**4:12**
